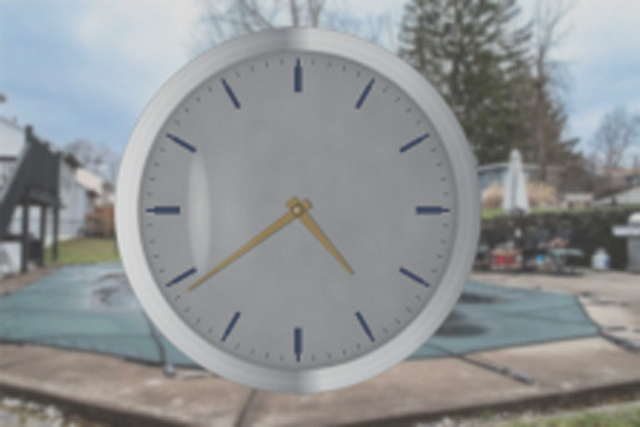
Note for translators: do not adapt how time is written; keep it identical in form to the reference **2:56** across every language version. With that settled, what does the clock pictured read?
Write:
**4:39**
